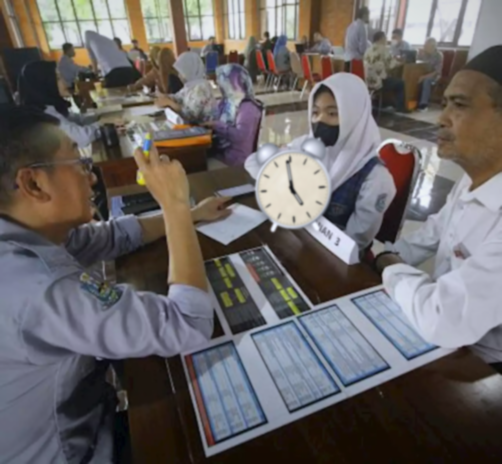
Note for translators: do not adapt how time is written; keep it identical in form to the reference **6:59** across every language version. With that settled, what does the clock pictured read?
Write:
**4:59**
